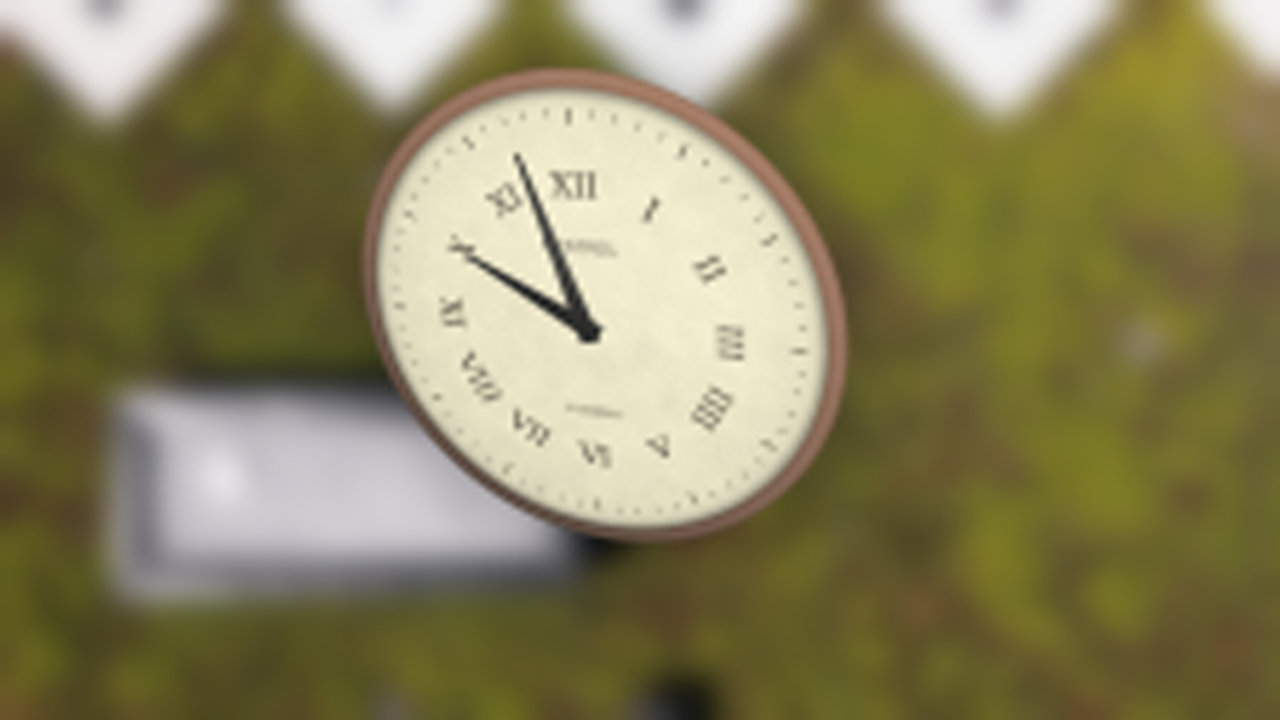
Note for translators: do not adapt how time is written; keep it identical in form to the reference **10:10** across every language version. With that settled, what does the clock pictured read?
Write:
**9:57**
